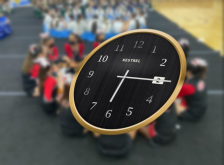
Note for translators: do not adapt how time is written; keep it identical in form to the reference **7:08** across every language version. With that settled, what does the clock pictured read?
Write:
**6:15**
